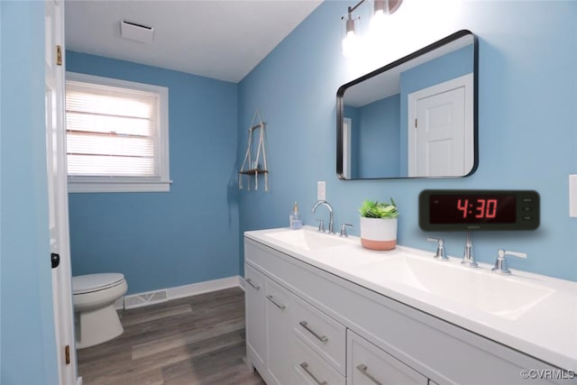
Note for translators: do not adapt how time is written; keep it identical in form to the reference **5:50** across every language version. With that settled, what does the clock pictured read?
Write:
**4:30**
